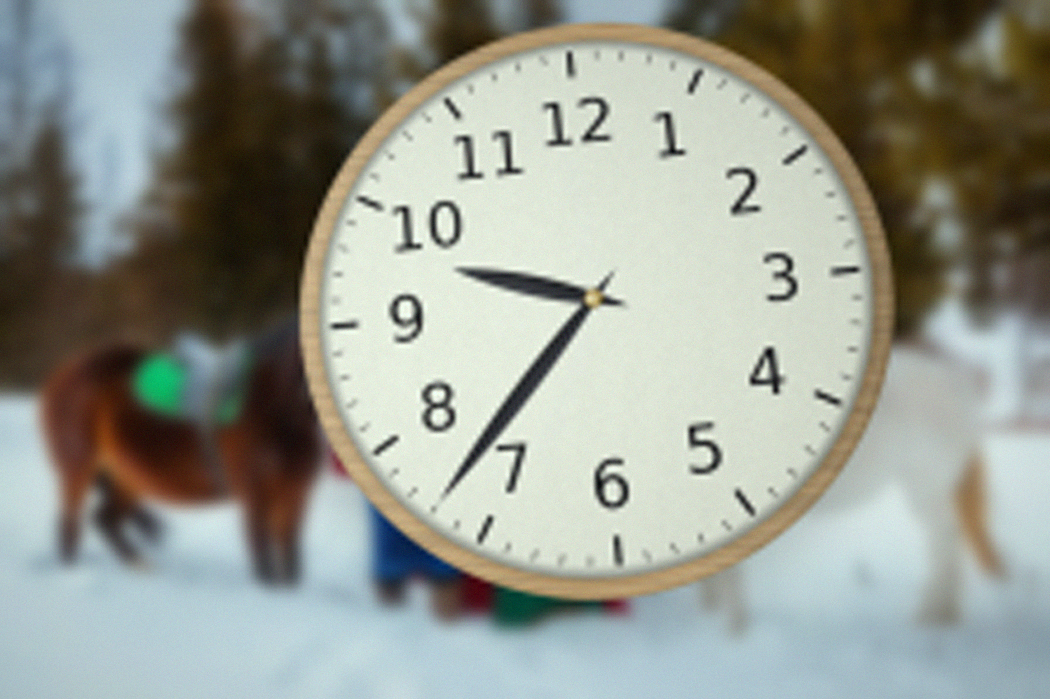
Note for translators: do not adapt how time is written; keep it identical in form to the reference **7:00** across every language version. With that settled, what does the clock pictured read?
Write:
**9:37**
